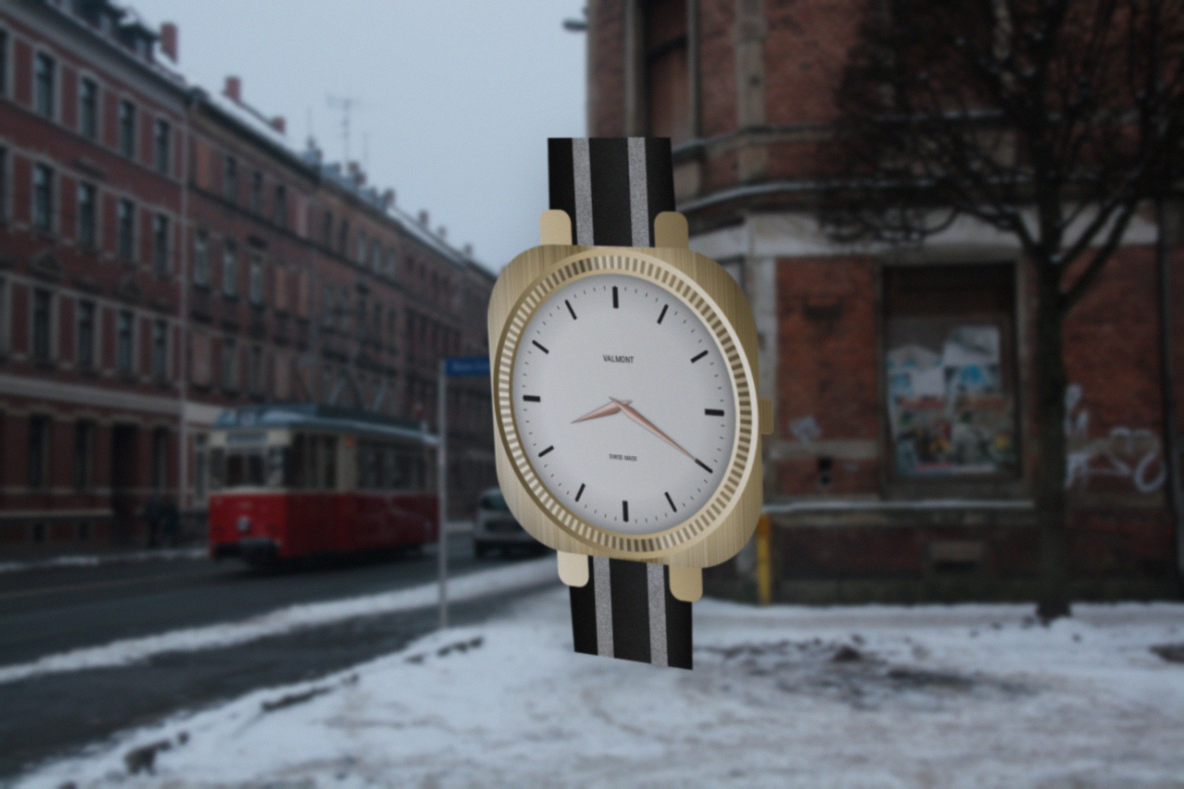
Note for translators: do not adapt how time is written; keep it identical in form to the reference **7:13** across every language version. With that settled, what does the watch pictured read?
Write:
**8:20**
